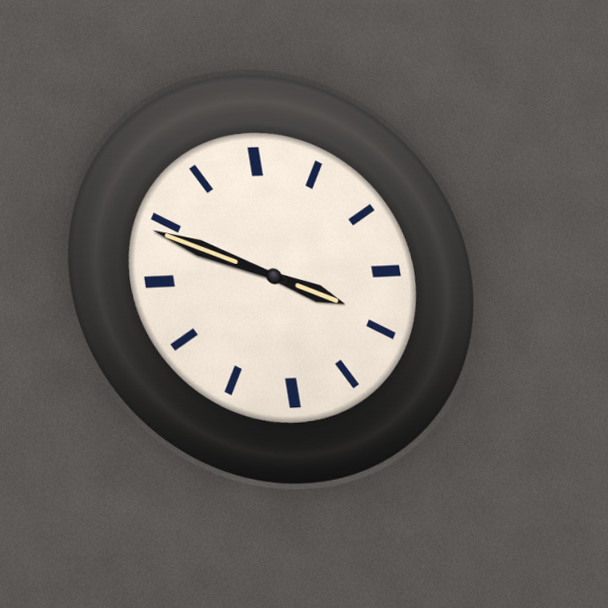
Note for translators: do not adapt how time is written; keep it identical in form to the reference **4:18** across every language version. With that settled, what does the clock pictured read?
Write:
**3:49**
